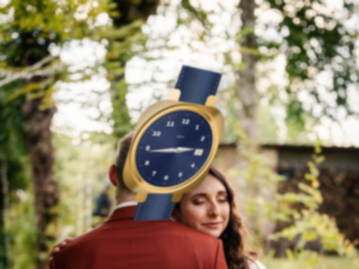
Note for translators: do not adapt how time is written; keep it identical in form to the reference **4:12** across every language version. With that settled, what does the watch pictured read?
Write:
**2:44**
